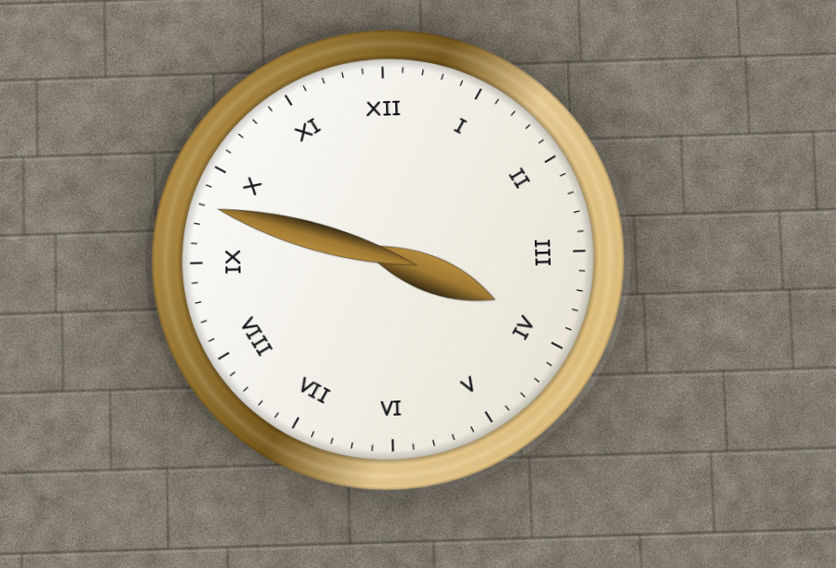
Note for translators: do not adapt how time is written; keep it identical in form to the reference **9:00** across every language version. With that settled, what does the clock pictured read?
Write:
**3:48**
